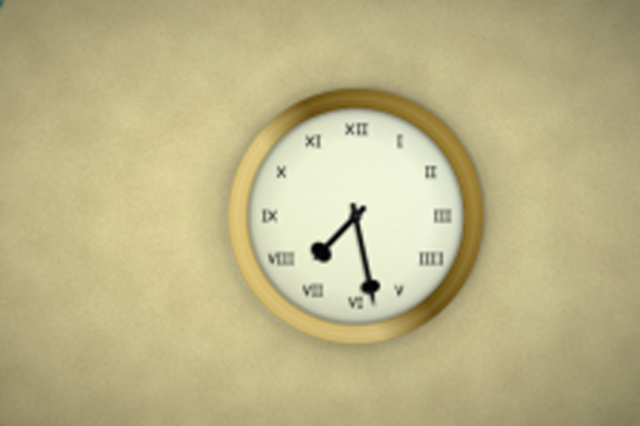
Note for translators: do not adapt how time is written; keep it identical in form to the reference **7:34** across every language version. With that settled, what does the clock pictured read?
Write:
**7:28**
